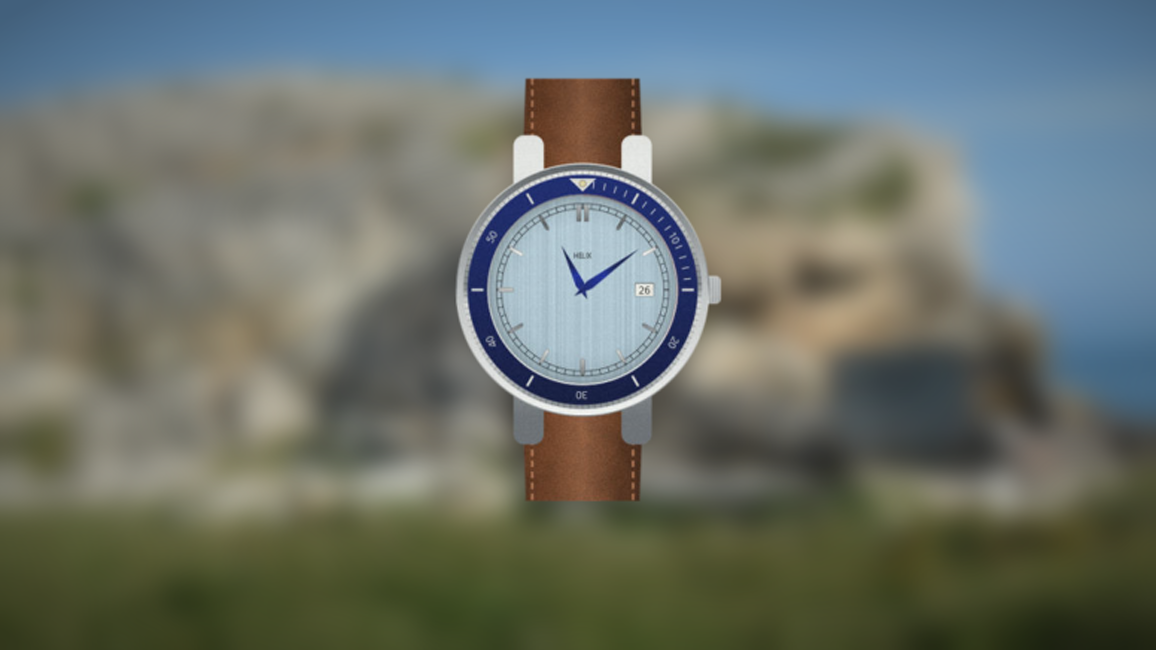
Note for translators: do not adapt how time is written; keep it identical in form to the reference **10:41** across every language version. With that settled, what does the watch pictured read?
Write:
**11:09**
